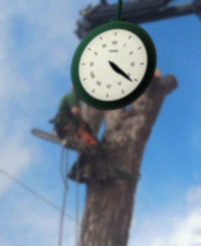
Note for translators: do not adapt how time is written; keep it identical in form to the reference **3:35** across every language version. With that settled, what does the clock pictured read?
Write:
**4:21**
